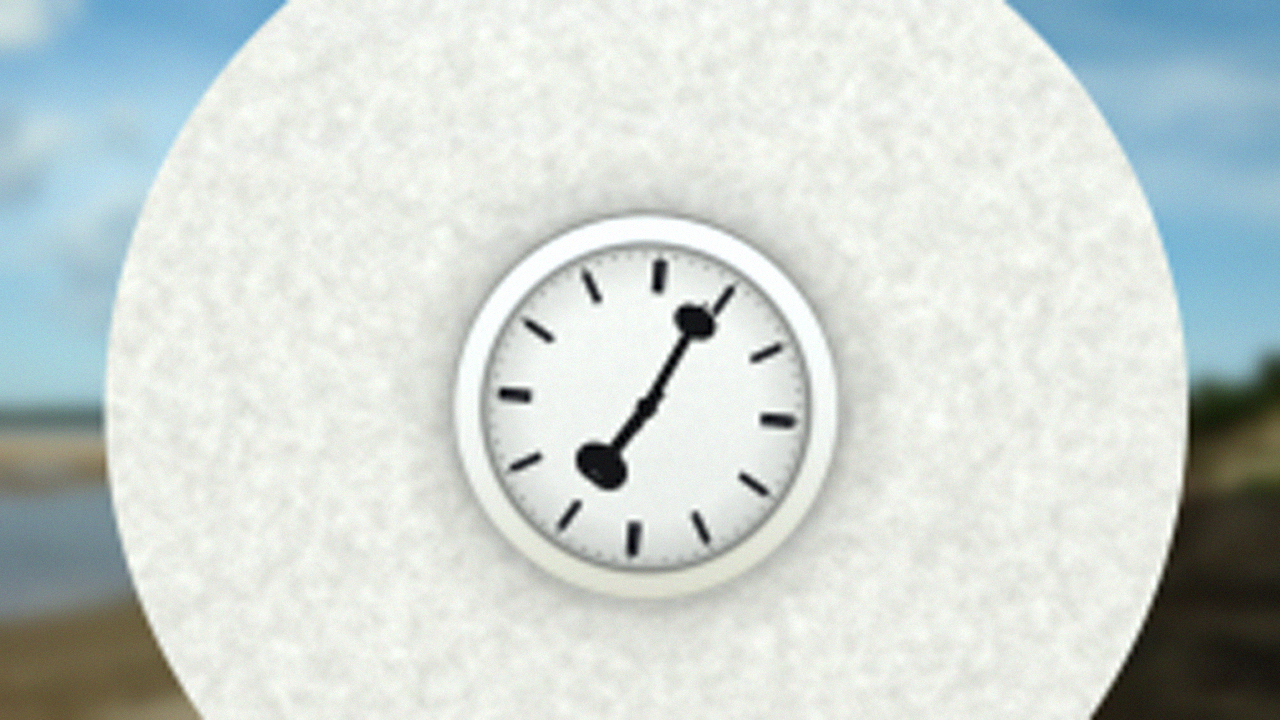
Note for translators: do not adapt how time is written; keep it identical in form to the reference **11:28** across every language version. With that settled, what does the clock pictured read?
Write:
**7:04**
